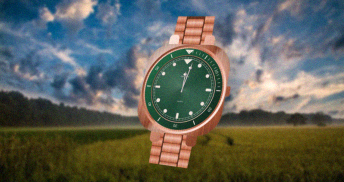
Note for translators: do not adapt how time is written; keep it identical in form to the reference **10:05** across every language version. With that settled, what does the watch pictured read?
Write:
**12:02**
